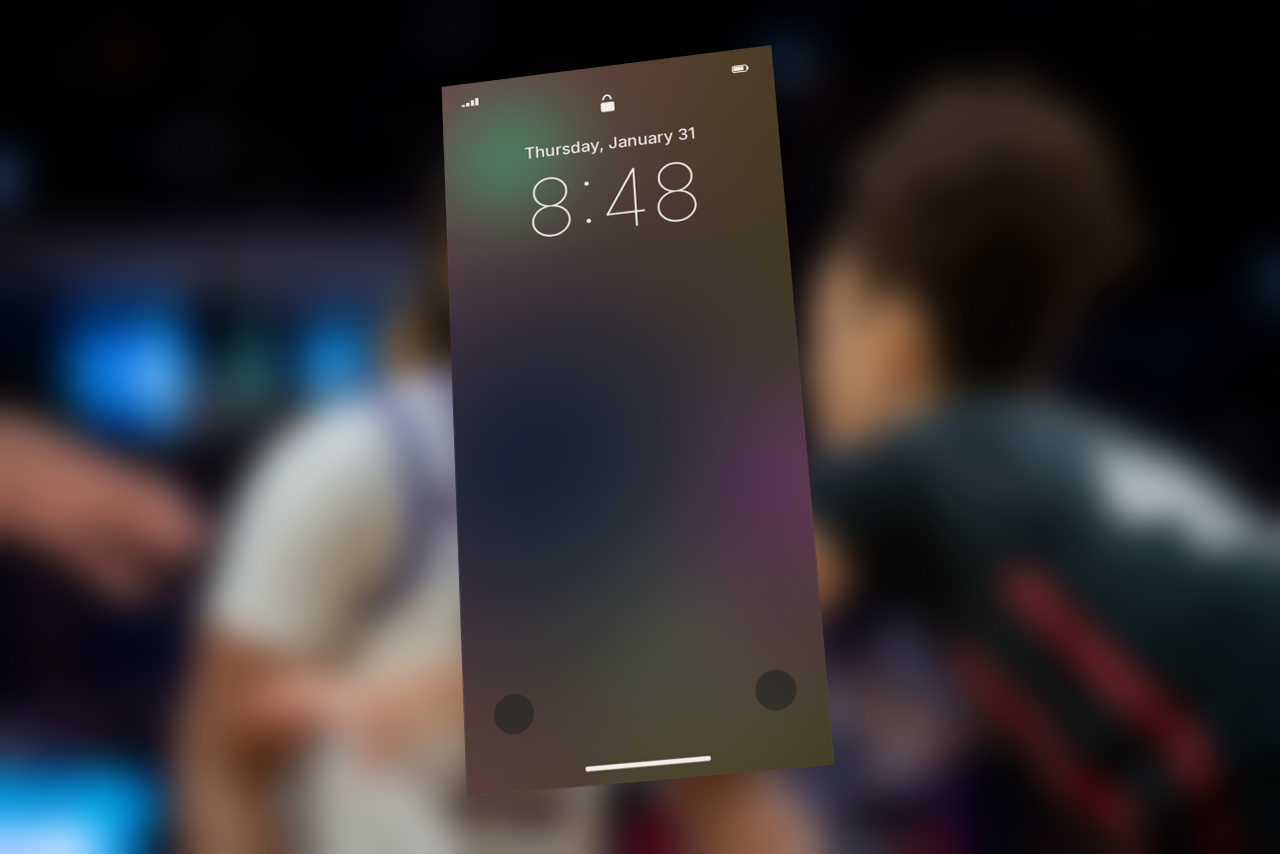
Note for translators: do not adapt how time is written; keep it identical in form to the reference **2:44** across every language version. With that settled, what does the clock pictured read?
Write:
**8:48**
